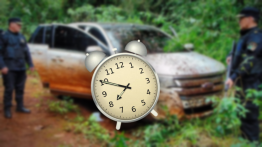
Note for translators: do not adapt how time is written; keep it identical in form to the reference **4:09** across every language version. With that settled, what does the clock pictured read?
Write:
**7:50**
